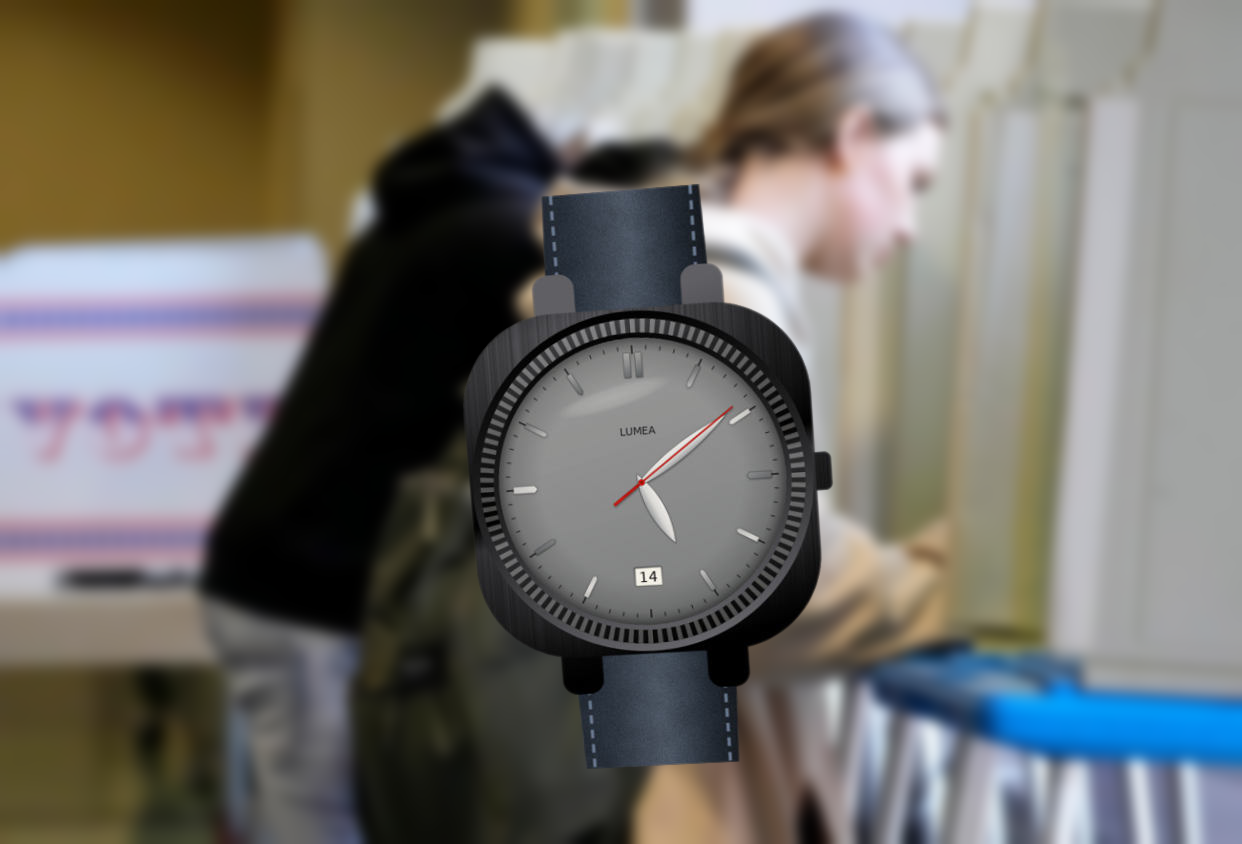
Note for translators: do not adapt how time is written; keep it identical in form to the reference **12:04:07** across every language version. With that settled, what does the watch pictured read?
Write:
**5:09:09**
